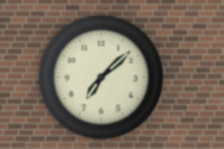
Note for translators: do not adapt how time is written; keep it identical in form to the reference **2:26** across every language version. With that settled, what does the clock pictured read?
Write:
**7:08**
